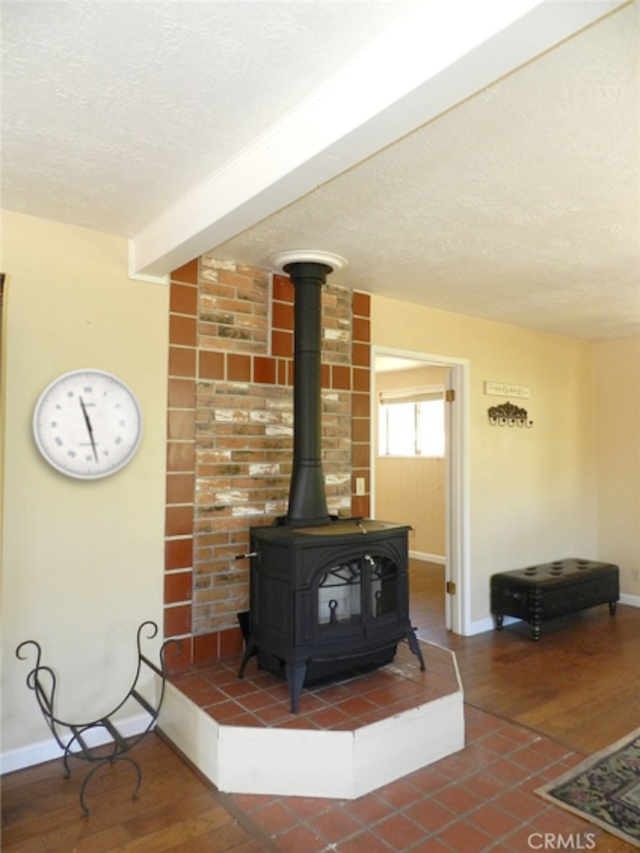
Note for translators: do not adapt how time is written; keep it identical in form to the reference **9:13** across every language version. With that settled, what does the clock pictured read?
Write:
**11:28**
